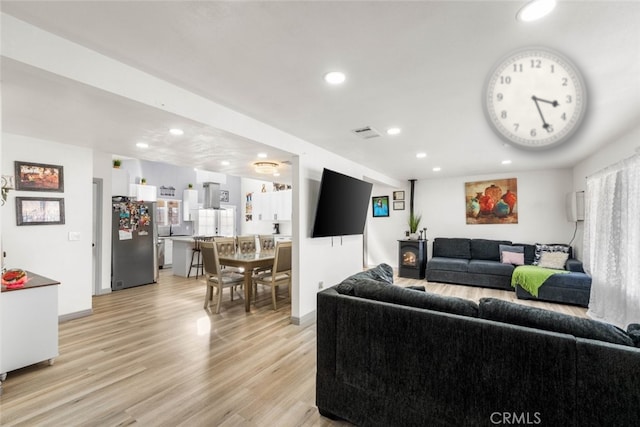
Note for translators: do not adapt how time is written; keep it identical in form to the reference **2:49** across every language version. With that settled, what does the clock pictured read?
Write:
**3:26**
